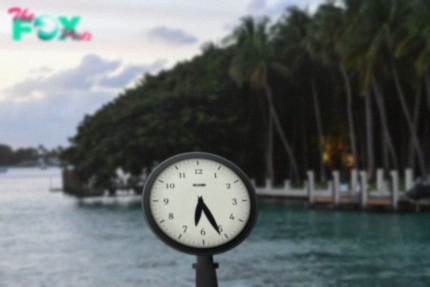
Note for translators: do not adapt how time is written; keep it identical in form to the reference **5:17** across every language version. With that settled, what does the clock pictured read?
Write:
**6:26**
